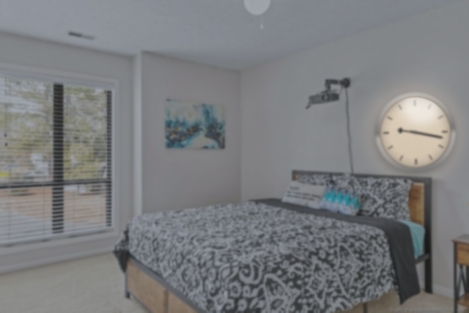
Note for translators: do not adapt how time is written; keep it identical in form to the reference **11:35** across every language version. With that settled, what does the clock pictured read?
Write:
**9:17**
